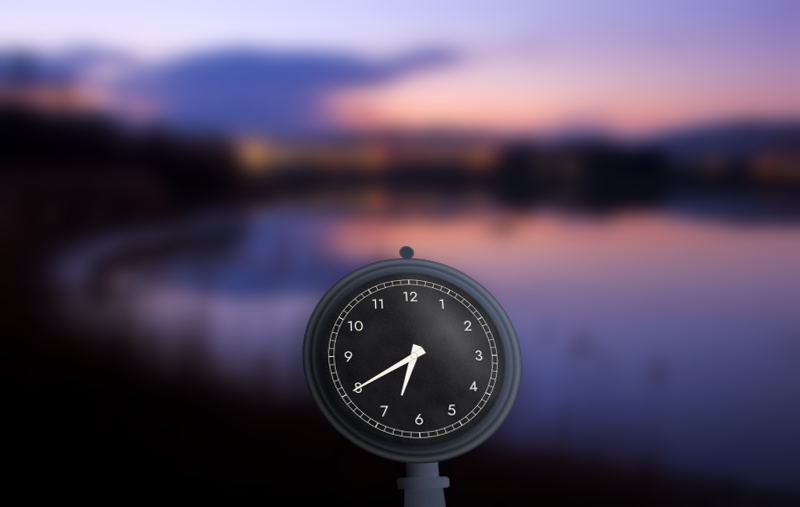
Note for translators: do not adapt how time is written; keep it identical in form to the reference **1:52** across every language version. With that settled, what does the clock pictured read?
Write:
**6:40**
